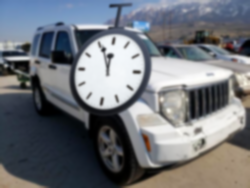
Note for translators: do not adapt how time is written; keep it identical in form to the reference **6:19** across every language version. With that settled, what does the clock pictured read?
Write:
**11:56**
